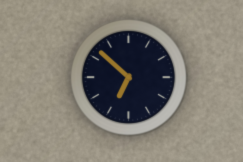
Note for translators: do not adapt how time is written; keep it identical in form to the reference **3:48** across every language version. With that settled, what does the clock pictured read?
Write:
**6:52**
